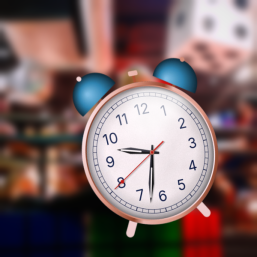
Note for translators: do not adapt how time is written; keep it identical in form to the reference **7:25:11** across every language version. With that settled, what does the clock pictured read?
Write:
**9:32:40**
